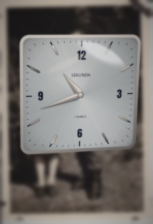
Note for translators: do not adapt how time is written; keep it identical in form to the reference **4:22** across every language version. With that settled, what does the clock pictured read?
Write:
**10:42**
